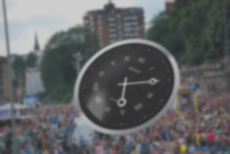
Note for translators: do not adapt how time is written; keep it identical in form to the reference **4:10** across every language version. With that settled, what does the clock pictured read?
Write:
**5:10**
